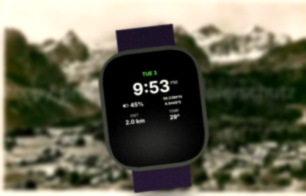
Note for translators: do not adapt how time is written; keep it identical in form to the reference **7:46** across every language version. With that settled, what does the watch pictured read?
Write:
**9:53**
